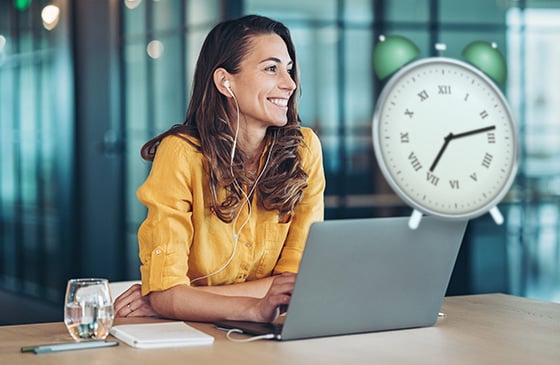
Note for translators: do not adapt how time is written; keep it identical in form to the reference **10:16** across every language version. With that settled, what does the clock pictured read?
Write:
**7:13**
